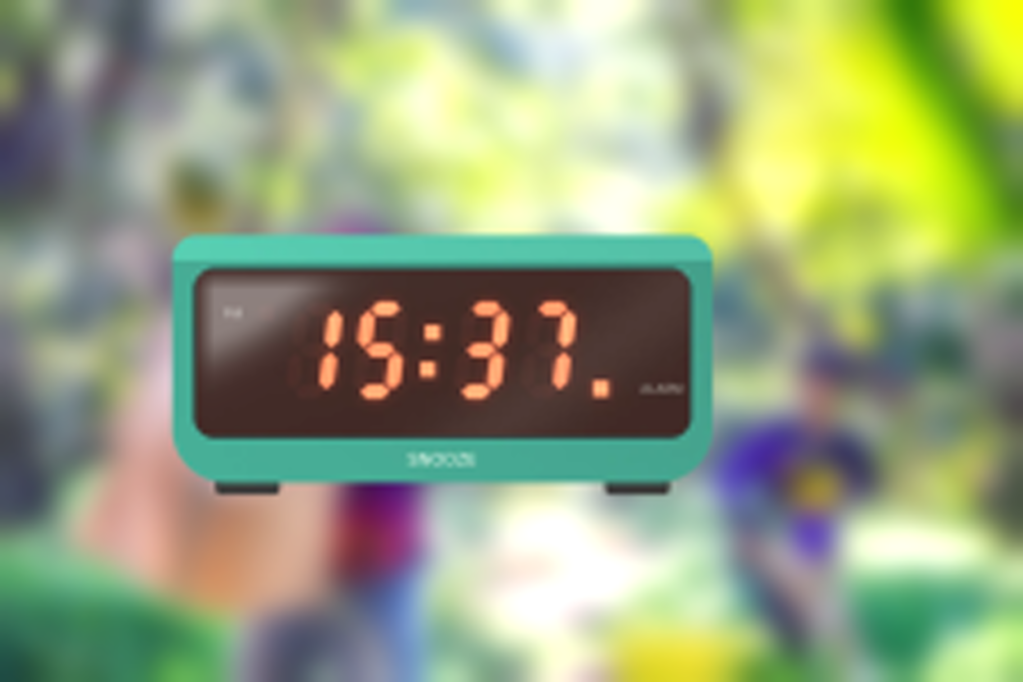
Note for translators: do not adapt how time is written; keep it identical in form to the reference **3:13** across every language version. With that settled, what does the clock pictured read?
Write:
**15:37**
